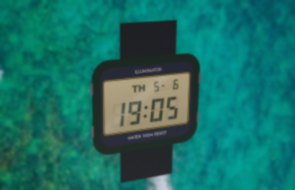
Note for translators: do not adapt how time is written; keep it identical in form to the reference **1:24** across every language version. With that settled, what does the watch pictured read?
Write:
**19:05**
